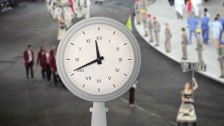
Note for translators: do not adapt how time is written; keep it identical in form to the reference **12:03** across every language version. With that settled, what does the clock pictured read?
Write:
**11:41**
